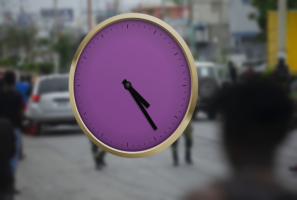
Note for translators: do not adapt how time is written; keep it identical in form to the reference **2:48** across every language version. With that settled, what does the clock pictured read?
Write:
**4:24**
